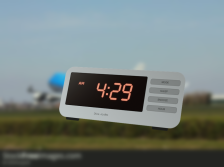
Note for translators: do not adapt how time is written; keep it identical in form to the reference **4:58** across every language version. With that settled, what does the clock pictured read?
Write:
**4:29**
